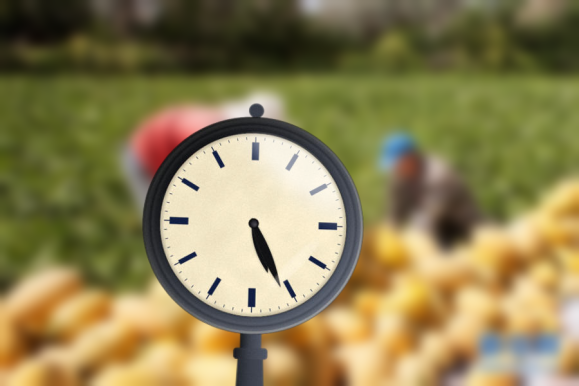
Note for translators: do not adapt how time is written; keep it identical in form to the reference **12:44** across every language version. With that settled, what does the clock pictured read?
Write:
**5:26**
